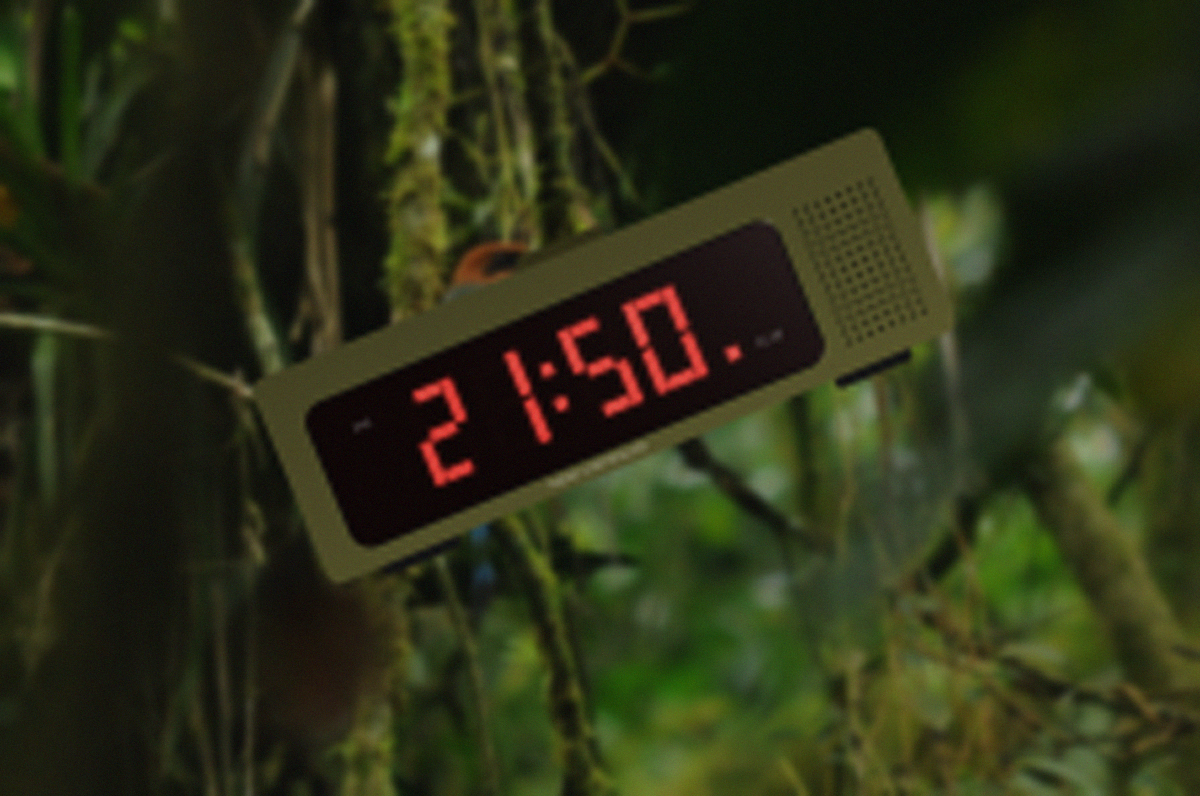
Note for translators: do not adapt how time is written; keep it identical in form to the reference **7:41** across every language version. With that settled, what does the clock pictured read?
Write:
**21:50**
